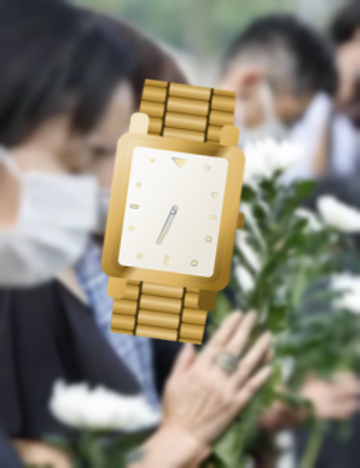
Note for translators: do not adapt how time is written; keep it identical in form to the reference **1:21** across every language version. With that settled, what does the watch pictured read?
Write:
**6:33**
